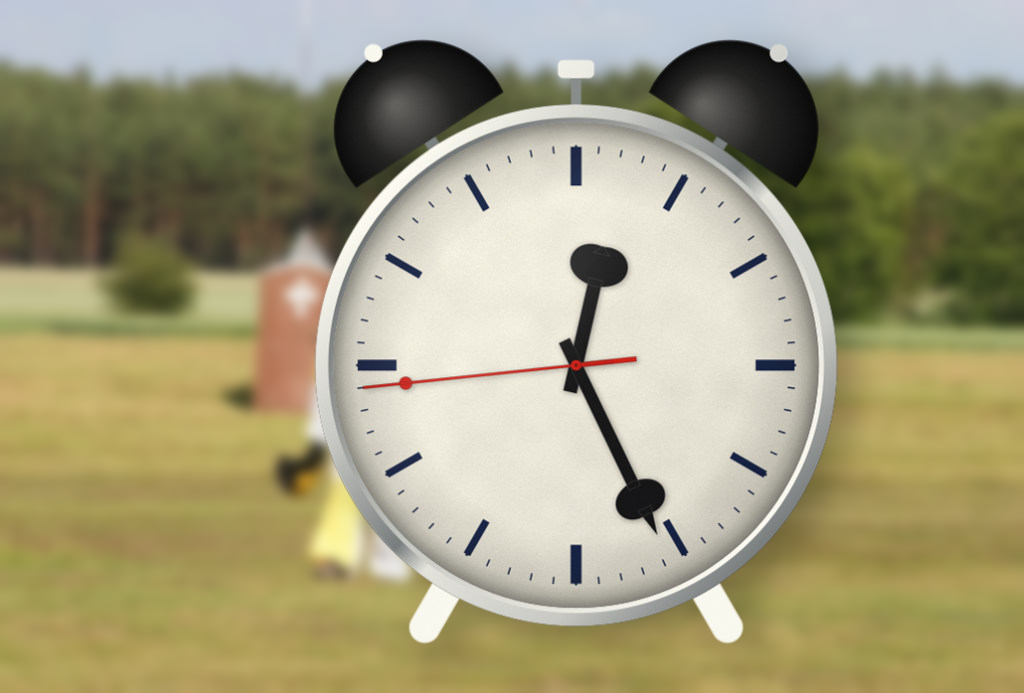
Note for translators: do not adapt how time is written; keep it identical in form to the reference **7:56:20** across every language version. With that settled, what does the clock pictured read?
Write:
**12:25:44**
